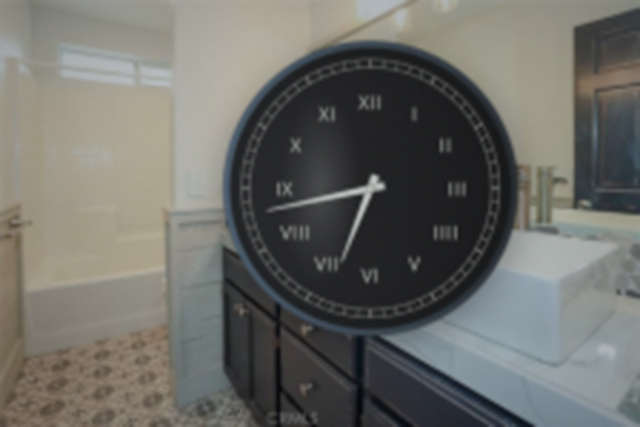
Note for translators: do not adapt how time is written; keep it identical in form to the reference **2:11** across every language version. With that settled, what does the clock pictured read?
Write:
**6:43**
